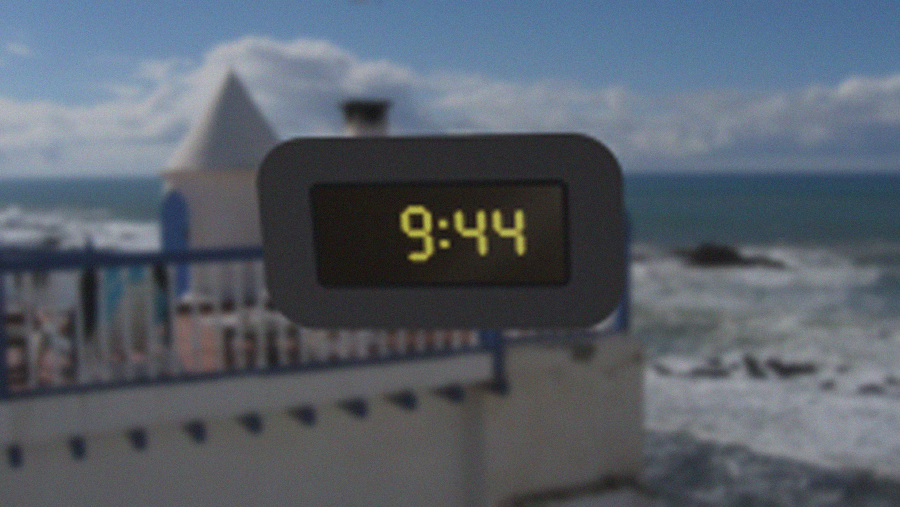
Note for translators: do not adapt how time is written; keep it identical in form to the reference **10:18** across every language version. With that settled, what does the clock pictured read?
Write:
**9:44**
